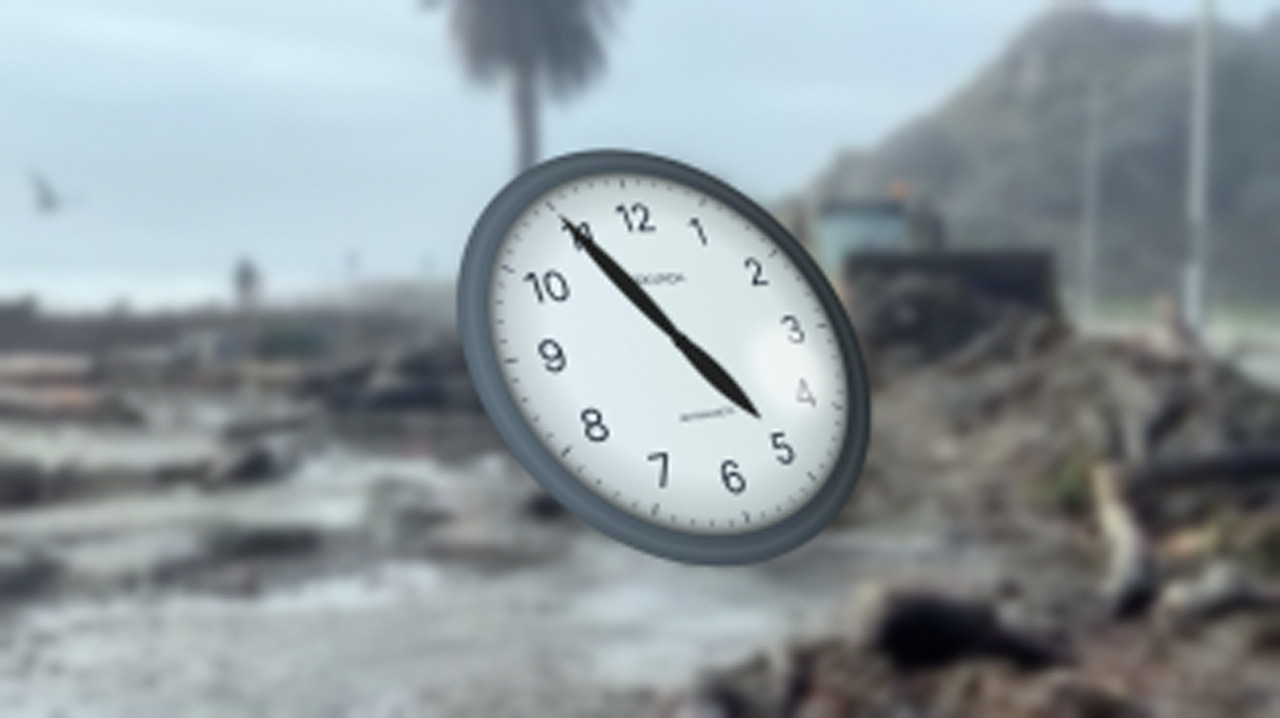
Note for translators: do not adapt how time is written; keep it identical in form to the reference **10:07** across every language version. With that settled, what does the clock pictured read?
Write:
**4:55**
